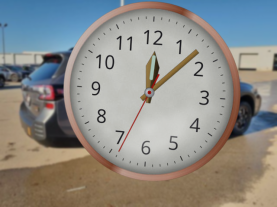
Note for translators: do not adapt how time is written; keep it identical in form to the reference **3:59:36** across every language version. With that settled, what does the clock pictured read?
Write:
**12:07:34**
